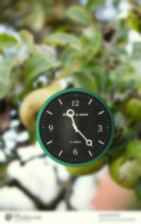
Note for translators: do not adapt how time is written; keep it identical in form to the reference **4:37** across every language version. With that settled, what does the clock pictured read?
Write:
**11:23**
